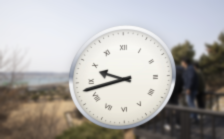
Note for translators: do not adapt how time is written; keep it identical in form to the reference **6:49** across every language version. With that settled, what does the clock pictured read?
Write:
**9:43**
